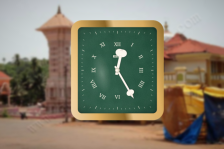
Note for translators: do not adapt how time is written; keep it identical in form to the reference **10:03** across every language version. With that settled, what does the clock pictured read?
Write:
**12:25**
